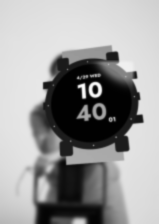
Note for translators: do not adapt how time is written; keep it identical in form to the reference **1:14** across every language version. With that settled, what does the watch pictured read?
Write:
**10:40**
